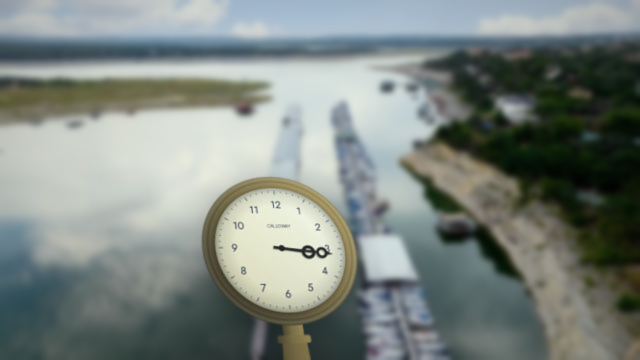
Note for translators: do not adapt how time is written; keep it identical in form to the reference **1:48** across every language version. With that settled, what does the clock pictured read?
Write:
**3:16**
